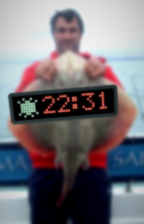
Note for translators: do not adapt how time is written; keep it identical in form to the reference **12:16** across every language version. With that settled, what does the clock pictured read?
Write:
**22:31**
